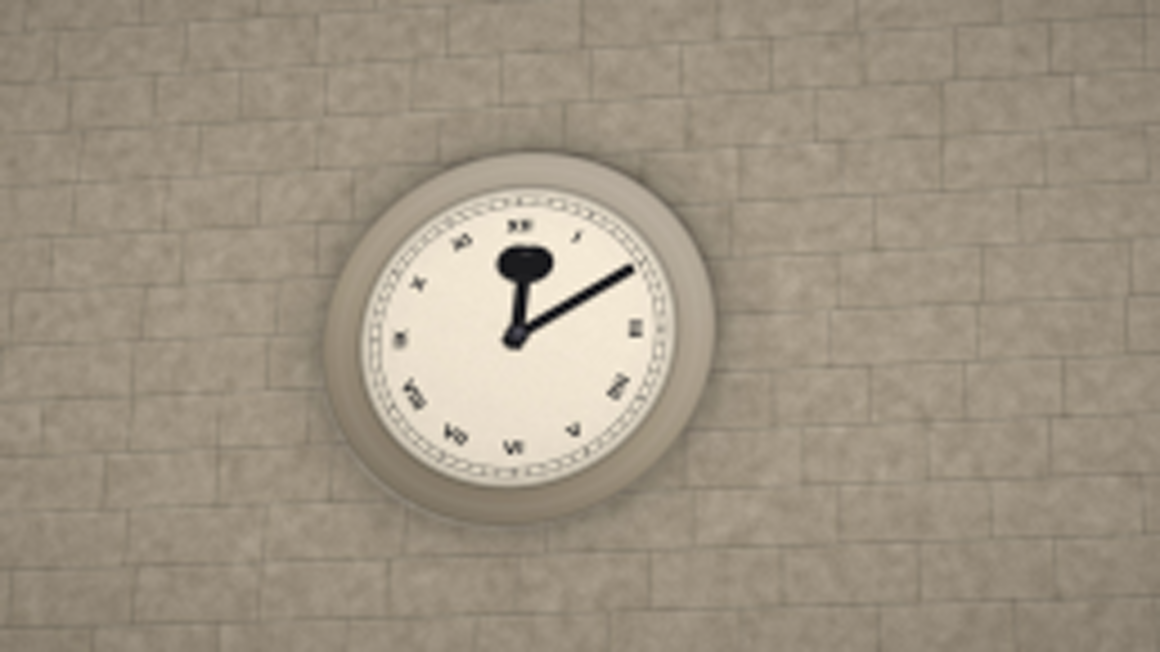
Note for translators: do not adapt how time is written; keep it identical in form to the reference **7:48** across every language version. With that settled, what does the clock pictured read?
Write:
**12:10**
